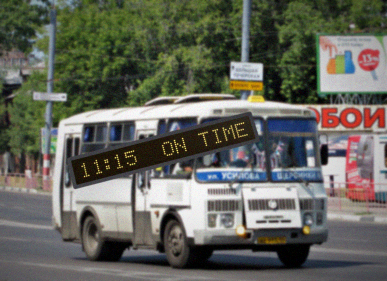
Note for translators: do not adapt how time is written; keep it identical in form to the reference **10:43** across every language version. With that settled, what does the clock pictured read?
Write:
**11:15**
